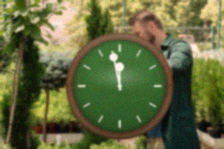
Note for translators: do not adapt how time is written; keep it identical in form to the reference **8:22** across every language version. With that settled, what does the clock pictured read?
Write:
**11:58**
